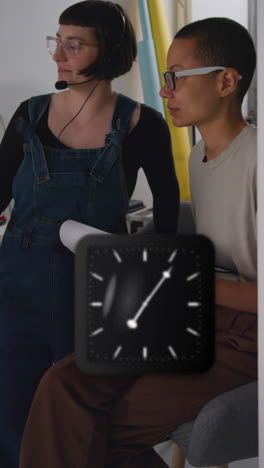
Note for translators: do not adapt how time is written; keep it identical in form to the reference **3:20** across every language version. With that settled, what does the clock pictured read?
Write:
**7:06**
